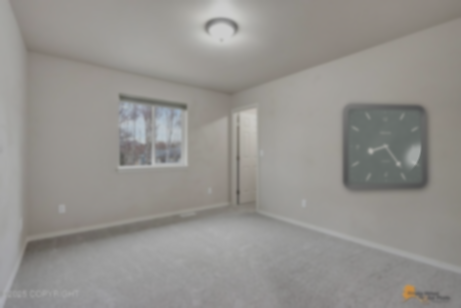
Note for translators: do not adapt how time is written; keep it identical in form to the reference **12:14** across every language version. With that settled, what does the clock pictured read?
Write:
**8:24**
